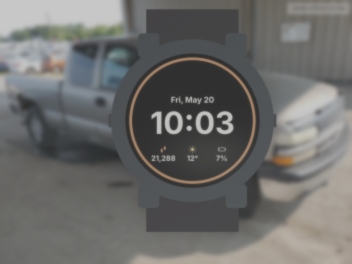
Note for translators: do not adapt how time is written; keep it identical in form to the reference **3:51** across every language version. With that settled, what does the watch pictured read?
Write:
**10:03**
